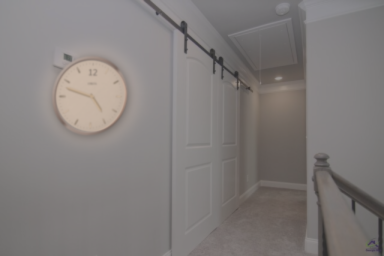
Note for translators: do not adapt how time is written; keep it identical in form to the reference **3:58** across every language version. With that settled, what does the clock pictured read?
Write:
**4:48**
